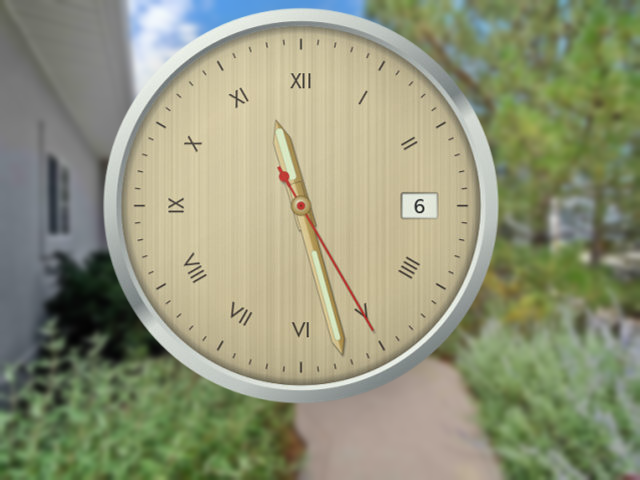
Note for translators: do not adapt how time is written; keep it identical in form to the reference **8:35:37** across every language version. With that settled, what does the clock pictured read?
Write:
**11:27:25**
